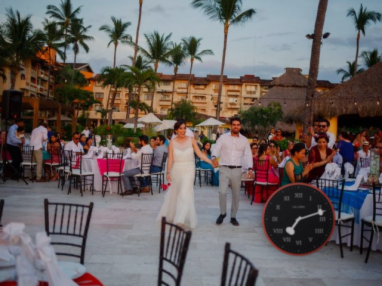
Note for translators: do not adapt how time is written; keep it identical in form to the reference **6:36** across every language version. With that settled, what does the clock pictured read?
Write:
**7:12**
